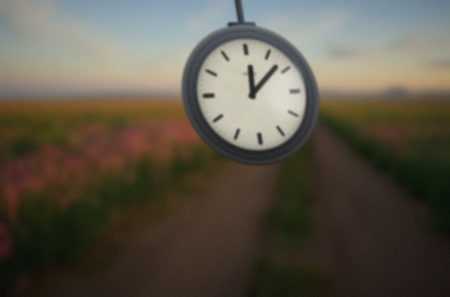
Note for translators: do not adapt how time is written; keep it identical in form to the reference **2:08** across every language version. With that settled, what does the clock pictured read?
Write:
**12:08**
